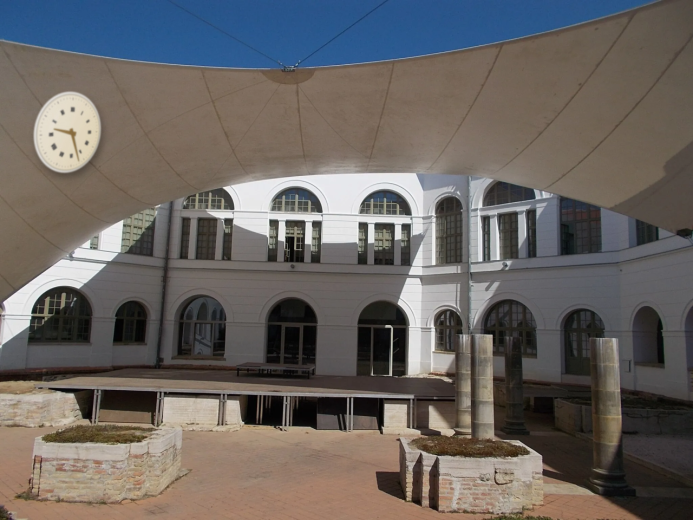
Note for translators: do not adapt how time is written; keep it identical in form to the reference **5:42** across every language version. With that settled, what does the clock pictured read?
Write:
**9:27**
